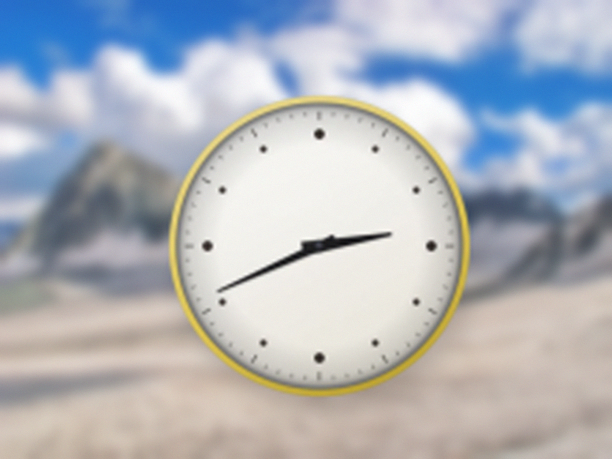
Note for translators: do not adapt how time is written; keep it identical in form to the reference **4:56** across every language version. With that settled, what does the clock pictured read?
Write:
**2:41**
